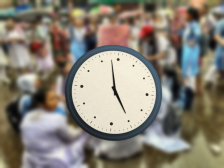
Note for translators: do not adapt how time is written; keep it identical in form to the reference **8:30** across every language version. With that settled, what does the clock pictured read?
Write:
**4:58**
